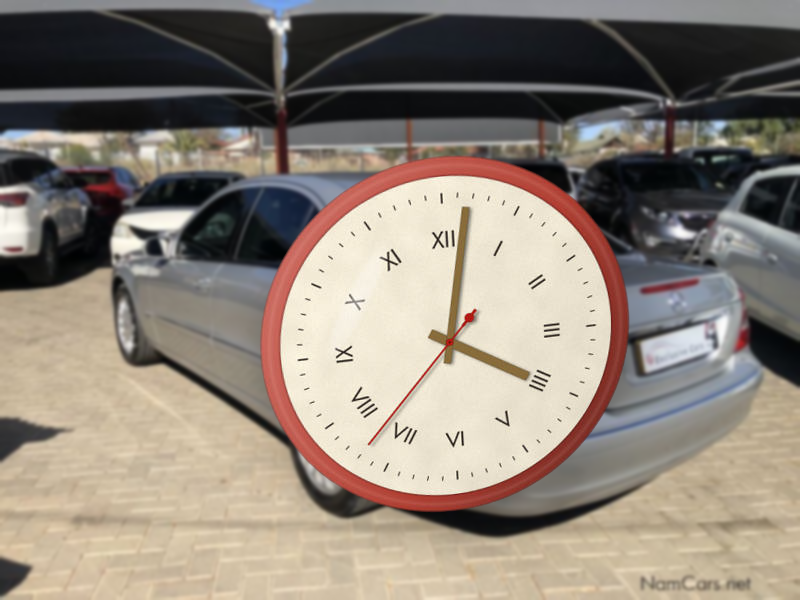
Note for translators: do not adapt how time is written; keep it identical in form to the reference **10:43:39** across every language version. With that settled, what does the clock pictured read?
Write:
**4:01:37**
